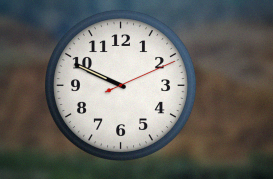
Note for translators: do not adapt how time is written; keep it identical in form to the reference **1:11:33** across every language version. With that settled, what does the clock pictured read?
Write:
**9:49:11**
